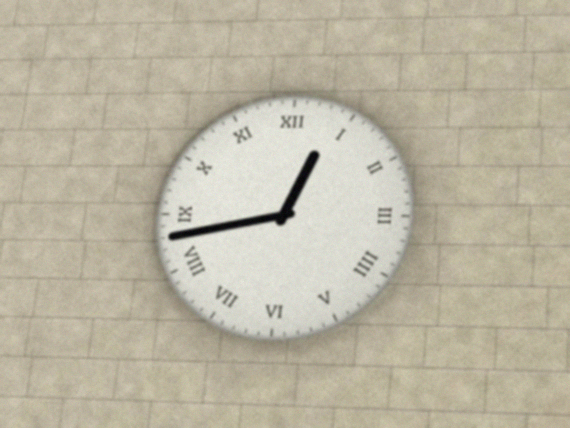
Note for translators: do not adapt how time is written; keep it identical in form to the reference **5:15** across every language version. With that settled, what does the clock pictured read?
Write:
**12:43**
